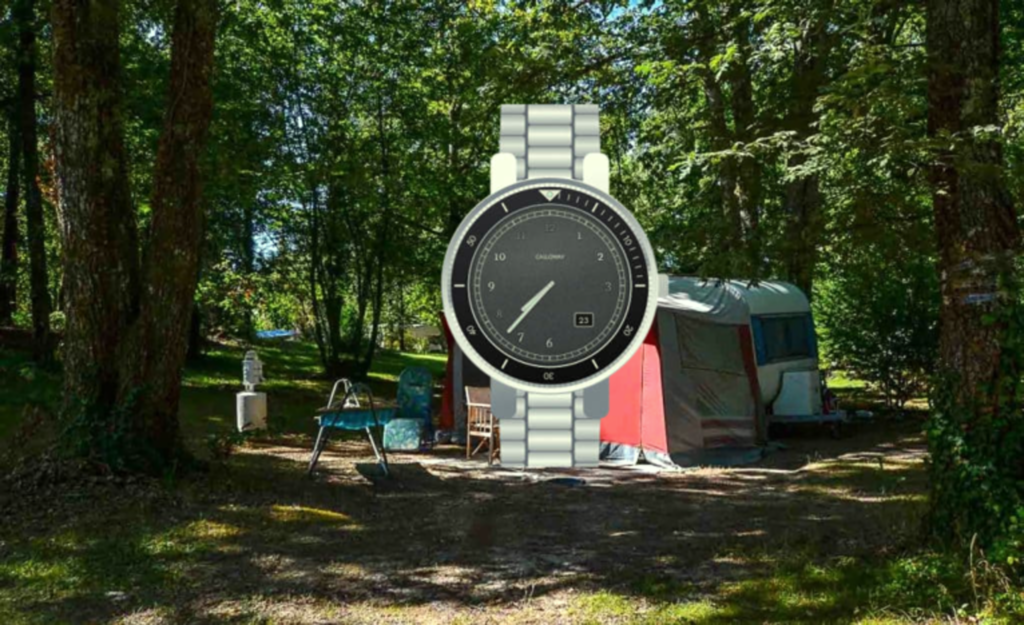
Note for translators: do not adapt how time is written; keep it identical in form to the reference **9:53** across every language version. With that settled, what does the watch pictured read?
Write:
**7:37**
